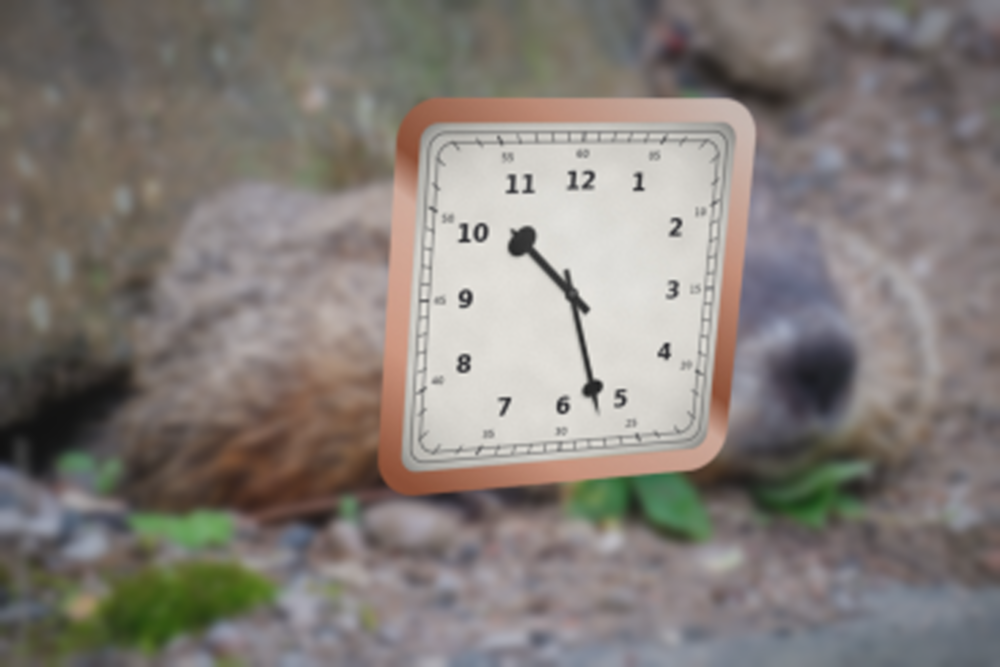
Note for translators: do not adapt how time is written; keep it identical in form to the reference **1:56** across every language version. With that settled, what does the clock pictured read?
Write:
**10:27**
